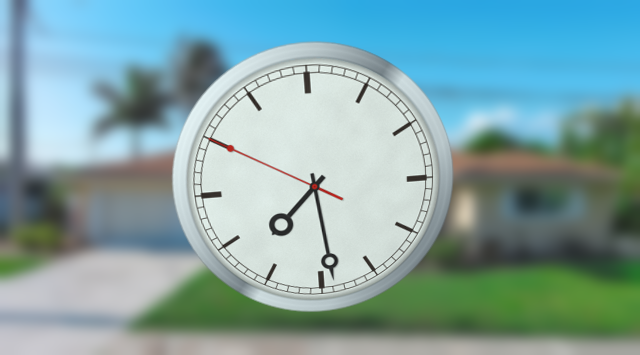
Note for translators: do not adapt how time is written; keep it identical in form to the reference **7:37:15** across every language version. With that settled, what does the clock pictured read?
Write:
**7:28:50**
